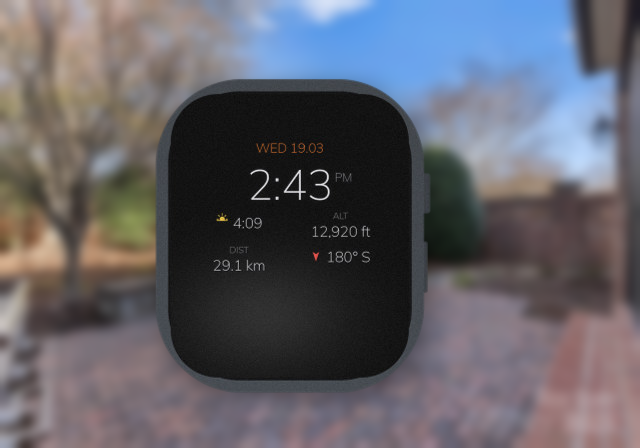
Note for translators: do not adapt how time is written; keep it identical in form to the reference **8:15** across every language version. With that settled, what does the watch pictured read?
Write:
**2:43**
